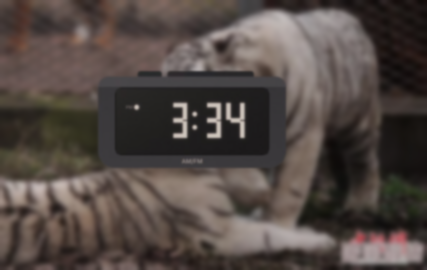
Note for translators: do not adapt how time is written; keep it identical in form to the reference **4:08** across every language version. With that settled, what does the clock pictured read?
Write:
**3:34**
